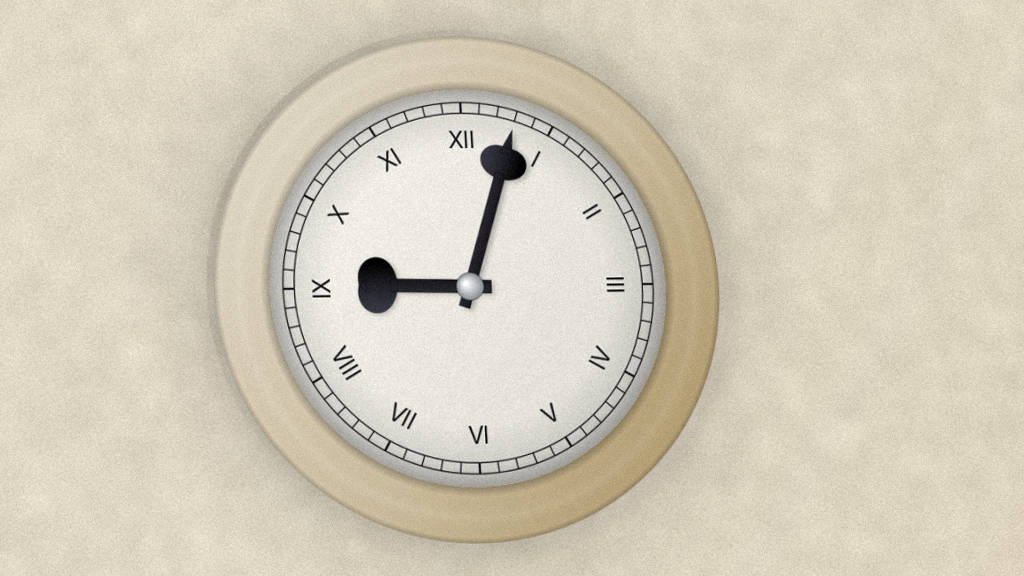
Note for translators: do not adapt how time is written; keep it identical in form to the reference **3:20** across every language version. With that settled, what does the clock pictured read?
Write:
**9:03**
